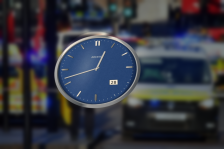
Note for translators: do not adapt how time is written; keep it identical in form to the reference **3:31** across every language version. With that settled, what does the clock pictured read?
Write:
**12:42**
